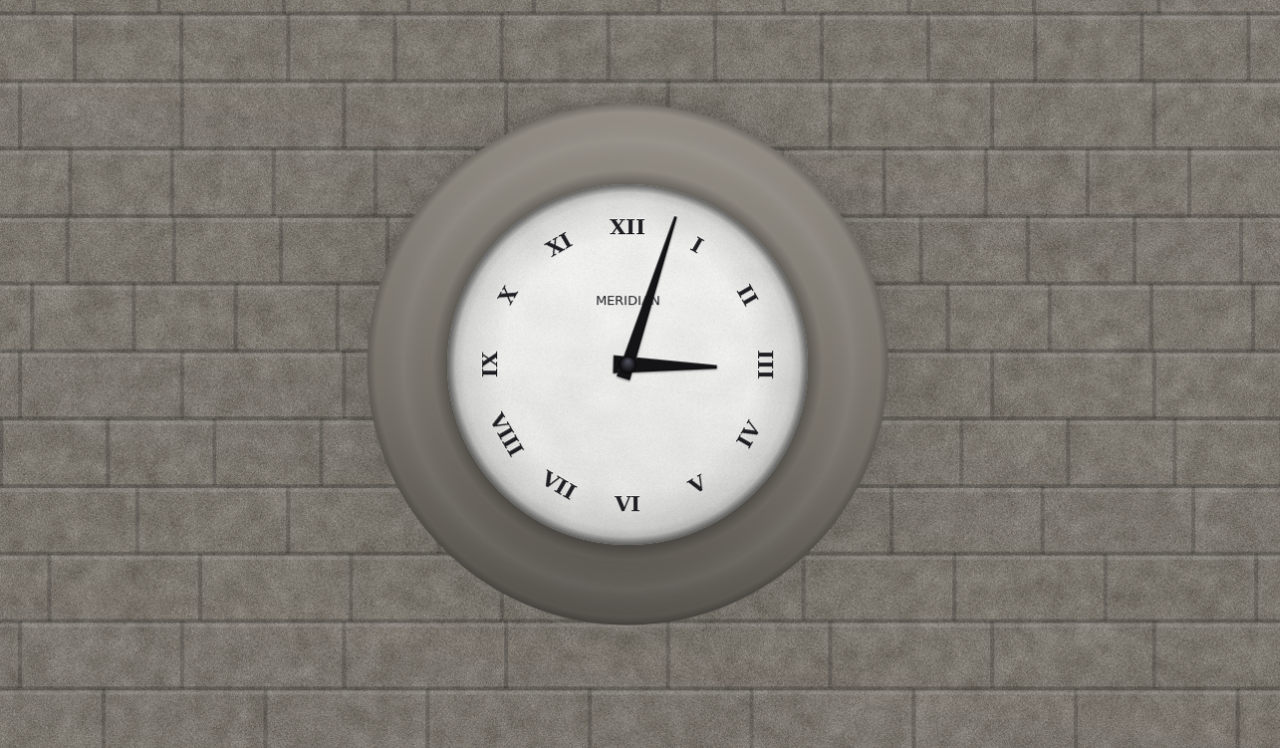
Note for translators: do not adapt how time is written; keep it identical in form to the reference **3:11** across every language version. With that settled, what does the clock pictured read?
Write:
**3:03**
